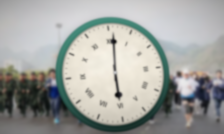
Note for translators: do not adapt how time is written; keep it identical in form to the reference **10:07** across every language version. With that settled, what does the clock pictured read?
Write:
**6:01**
